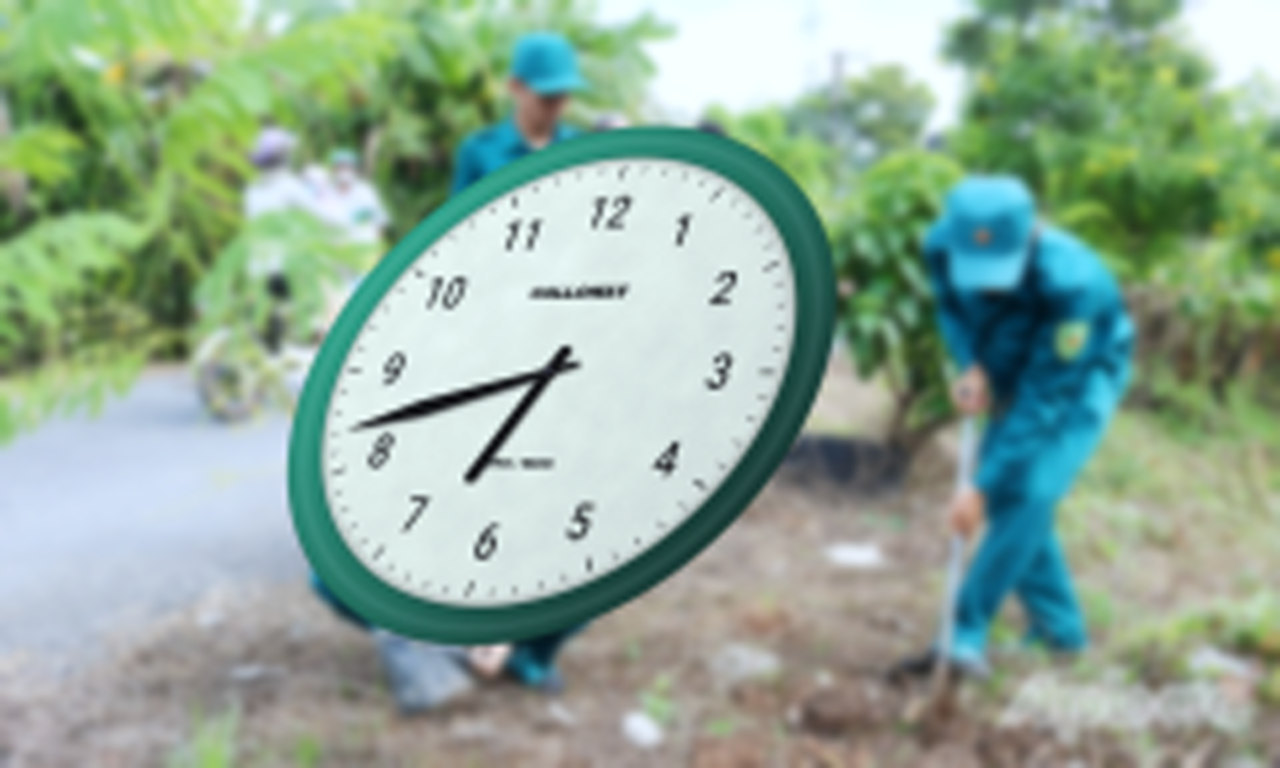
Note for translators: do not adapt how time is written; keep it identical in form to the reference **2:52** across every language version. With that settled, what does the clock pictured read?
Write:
**6:42**
